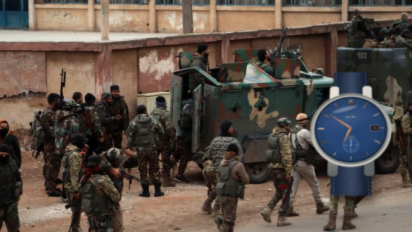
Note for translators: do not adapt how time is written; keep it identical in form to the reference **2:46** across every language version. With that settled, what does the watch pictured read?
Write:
**6:51**
